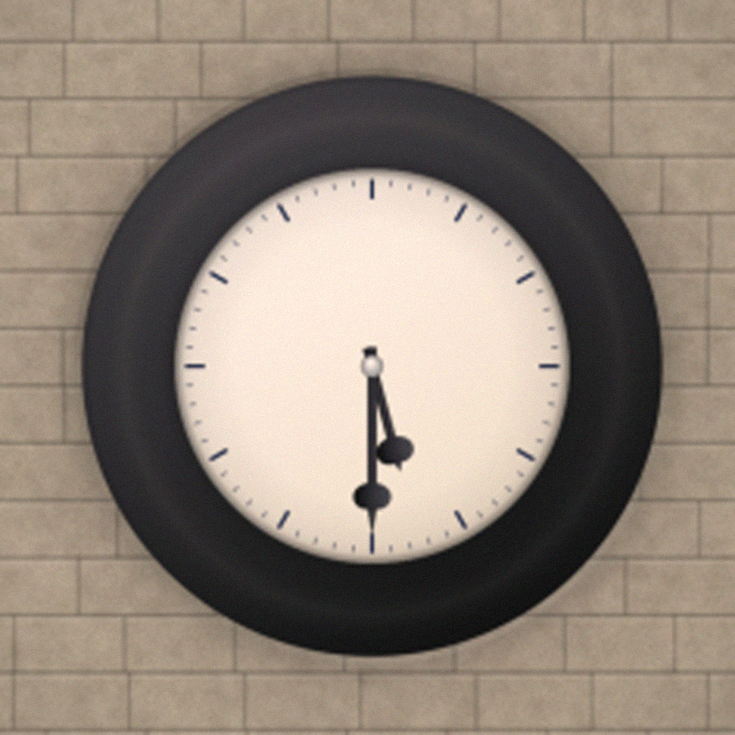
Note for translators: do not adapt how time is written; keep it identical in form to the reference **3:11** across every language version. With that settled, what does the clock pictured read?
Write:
**5:30**
